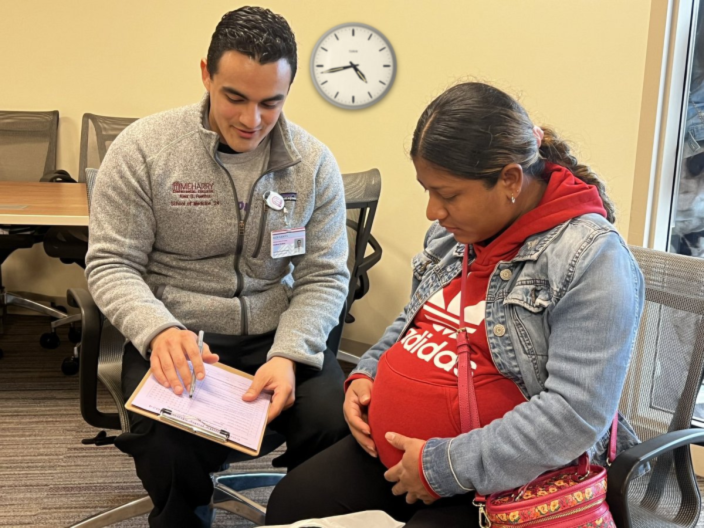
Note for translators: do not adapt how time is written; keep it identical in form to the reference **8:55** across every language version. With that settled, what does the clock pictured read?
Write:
**4:43**
